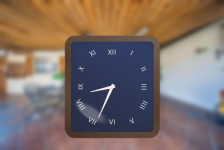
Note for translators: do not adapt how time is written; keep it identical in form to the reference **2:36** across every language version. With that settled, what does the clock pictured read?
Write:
**8:34**
